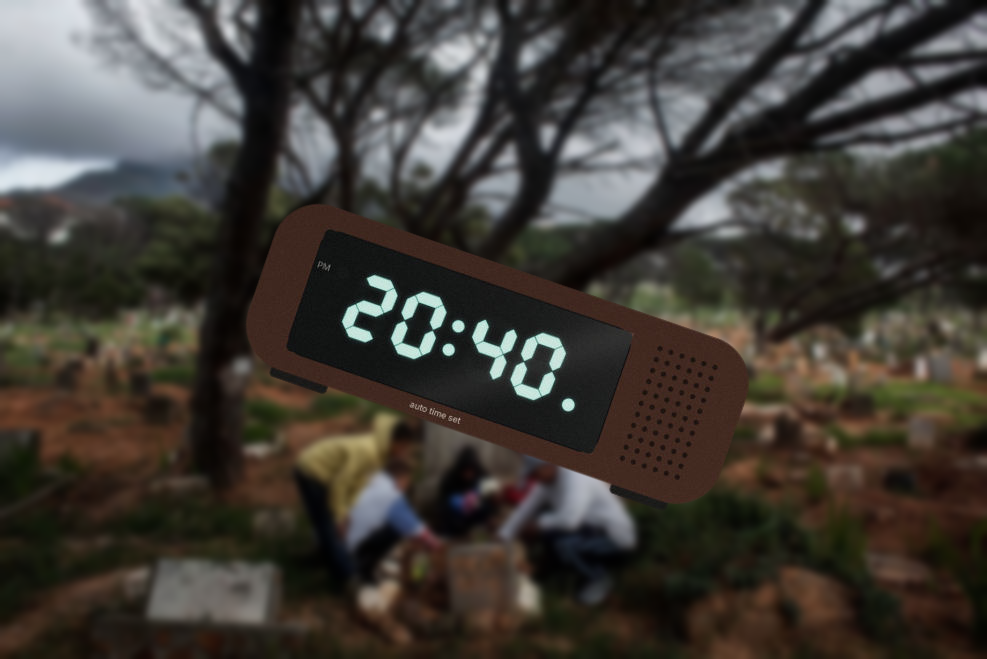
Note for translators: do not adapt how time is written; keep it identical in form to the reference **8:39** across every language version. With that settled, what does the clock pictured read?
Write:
**20:40**
